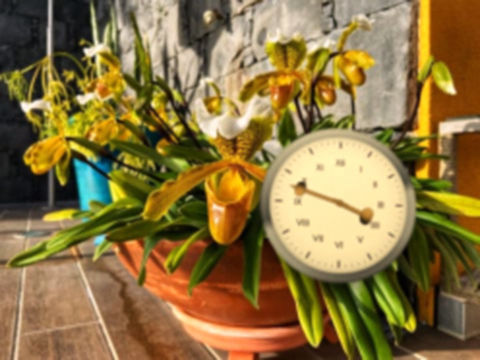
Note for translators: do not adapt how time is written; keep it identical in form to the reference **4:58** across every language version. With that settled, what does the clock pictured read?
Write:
**3:48**
